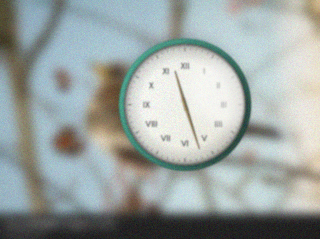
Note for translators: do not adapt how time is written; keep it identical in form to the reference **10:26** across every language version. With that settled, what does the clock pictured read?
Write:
**11:27**
